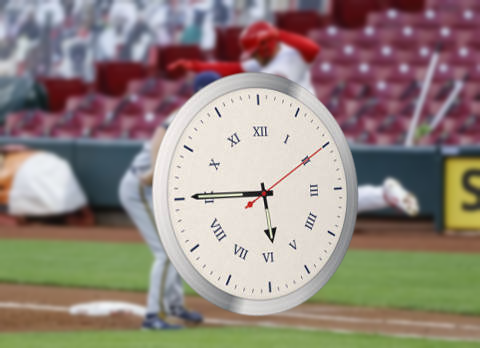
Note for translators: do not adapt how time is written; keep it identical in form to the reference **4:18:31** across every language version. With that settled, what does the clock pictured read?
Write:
**5:45:10**
